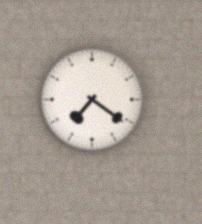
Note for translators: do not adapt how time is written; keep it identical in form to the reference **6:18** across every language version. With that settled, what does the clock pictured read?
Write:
**7:21**
